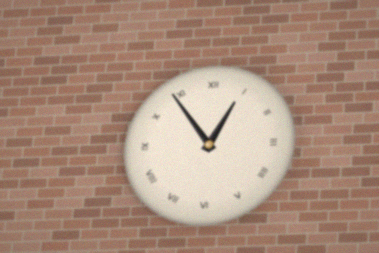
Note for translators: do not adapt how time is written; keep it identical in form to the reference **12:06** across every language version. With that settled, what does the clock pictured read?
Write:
**12:54**
